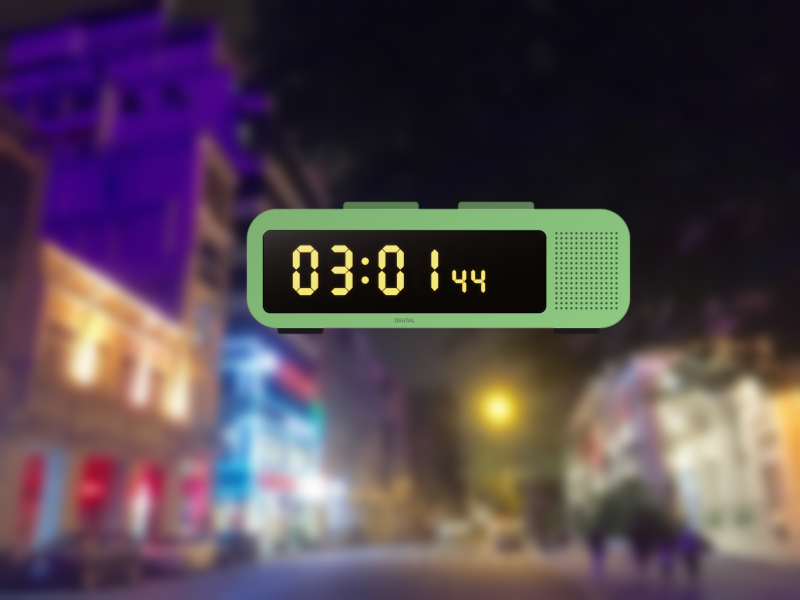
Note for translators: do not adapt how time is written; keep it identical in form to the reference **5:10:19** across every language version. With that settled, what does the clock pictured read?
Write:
**3:01:44**
